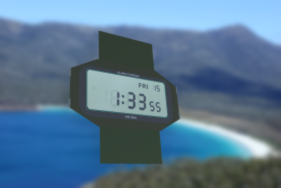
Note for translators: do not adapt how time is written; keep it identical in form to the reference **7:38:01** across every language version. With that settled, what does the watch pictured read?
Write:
**1:33:55**
